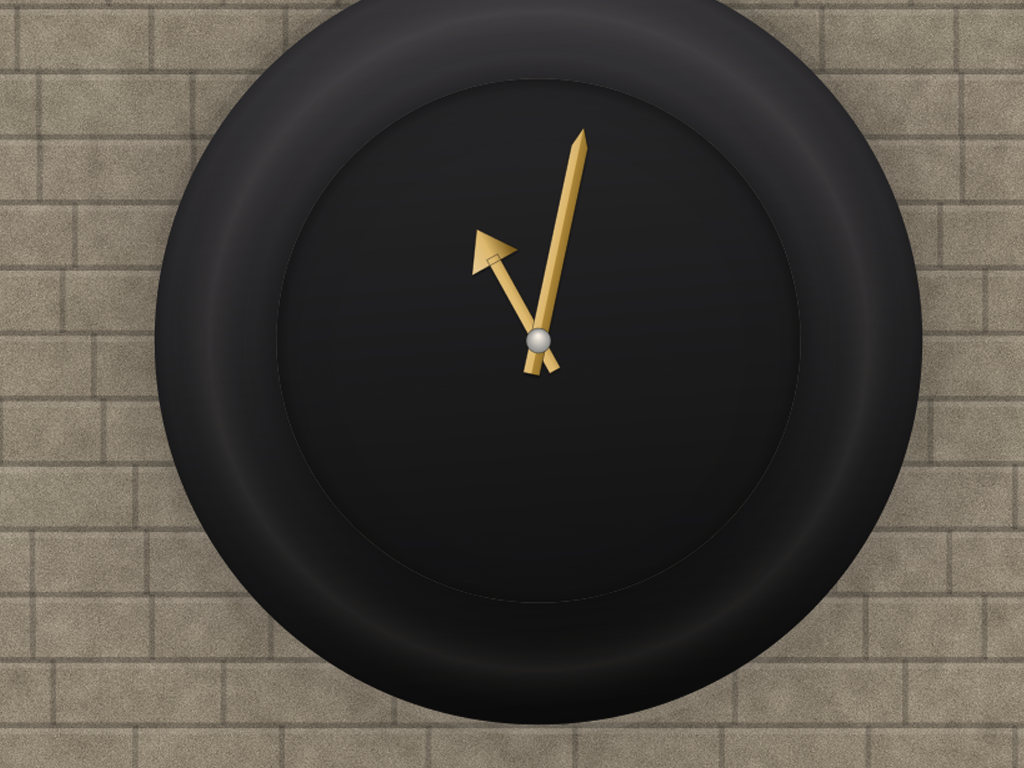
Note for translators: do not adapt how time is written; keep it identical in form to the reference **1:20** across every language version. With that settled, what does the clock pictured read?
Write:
**11:02**
